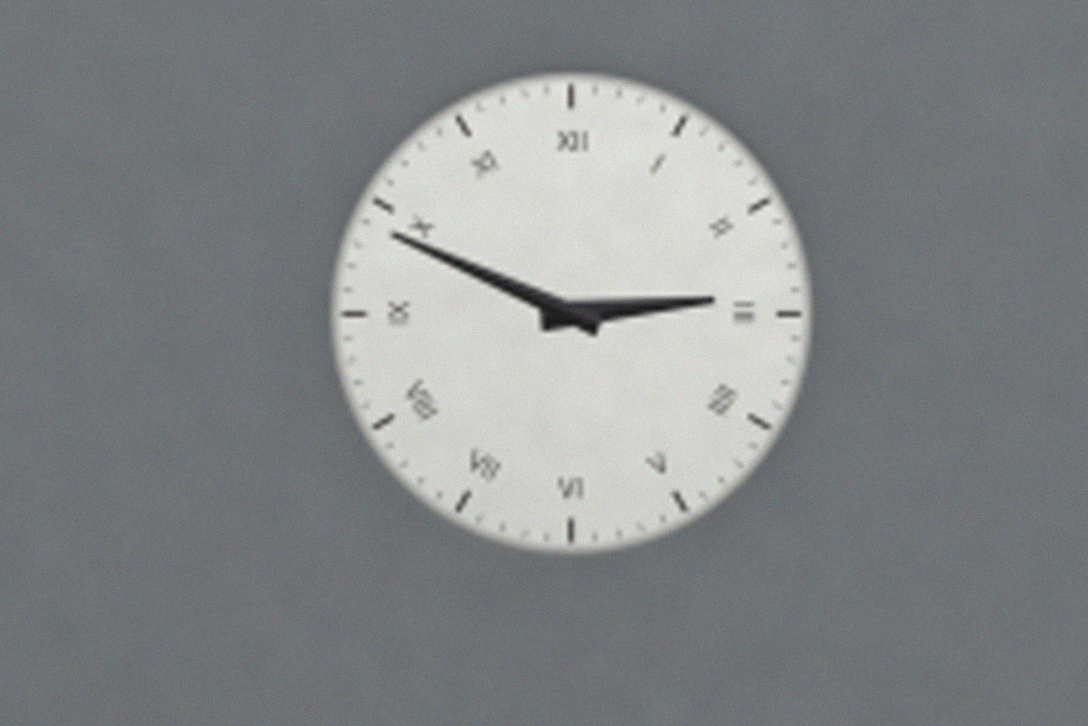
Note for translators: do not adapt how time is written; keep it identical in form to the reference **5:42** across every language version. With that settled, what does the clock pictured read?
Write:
**2:49**
